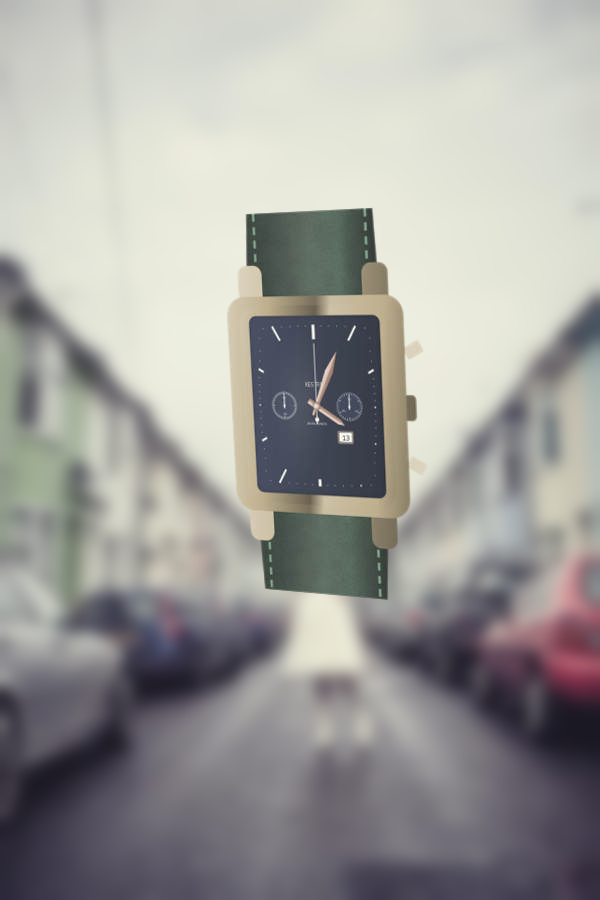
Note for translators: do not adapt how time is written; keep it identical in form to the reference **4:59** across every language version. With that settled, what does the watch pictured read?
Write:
**4:04**
